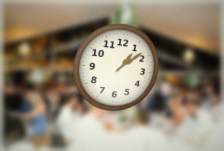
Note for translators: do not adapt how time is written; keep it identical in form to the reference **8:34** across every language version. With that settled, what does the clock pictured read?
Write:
**1:08**
